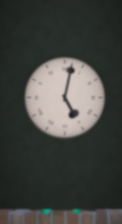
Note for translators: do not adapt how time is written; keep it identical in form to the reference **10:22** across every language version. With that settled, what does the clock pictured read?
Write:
**5:02**
